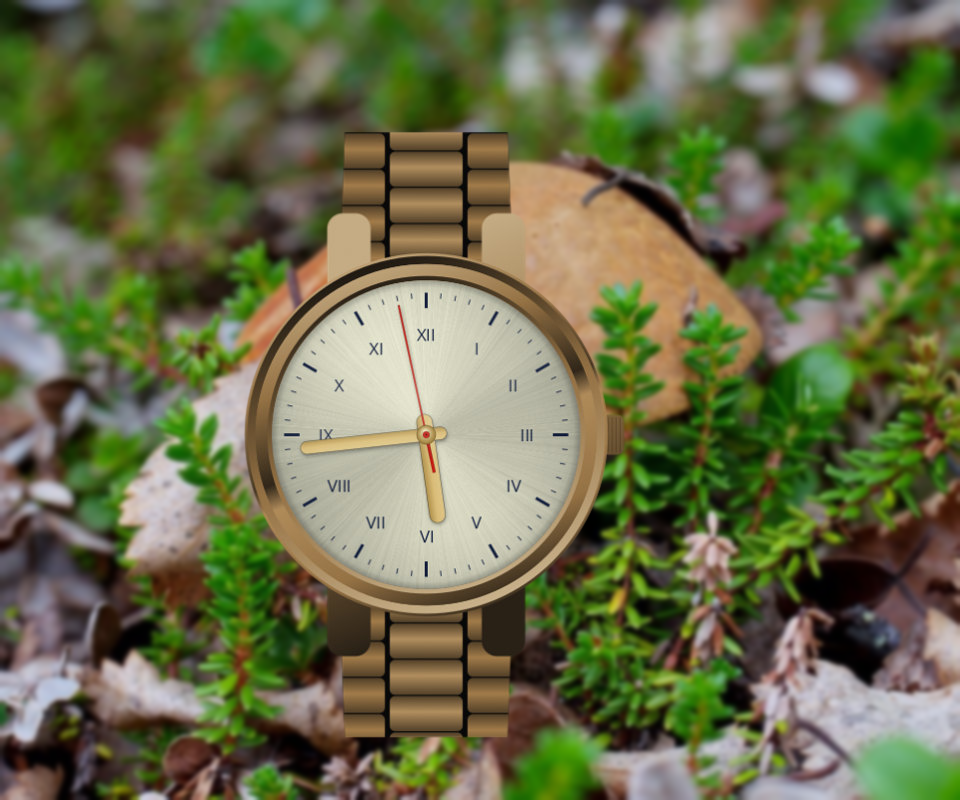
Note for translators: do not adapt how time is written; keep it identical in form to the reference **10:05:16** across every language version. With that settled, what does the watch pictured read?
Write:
**5:43:58**
